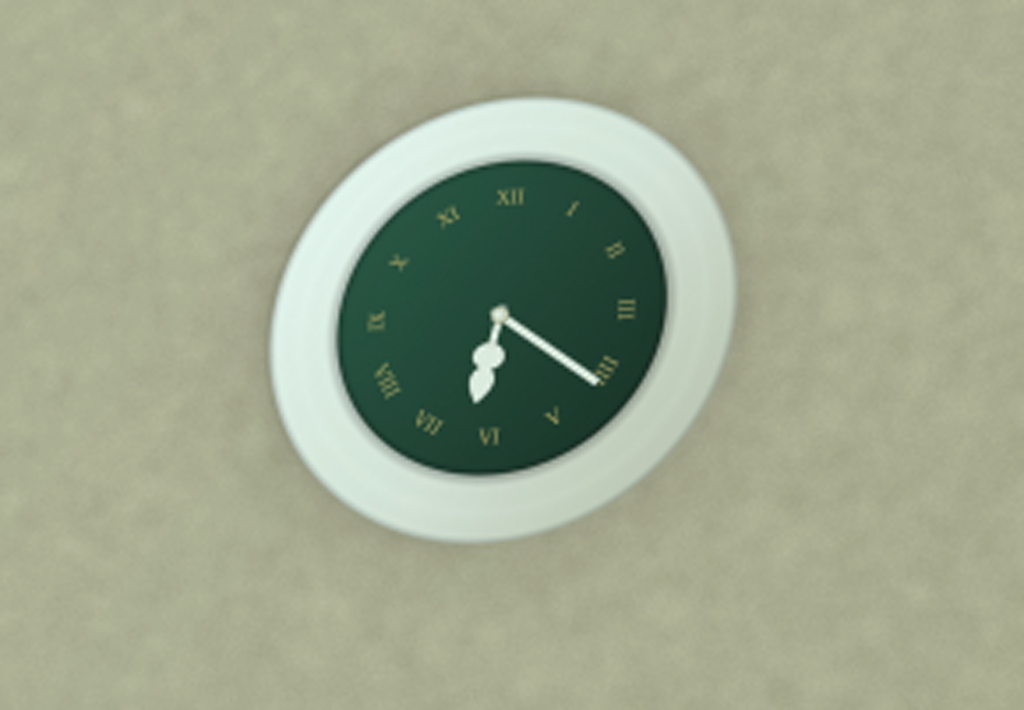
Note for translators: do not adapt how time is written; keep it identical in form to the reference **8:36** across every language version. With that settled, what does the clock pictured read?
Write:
**6:21**
